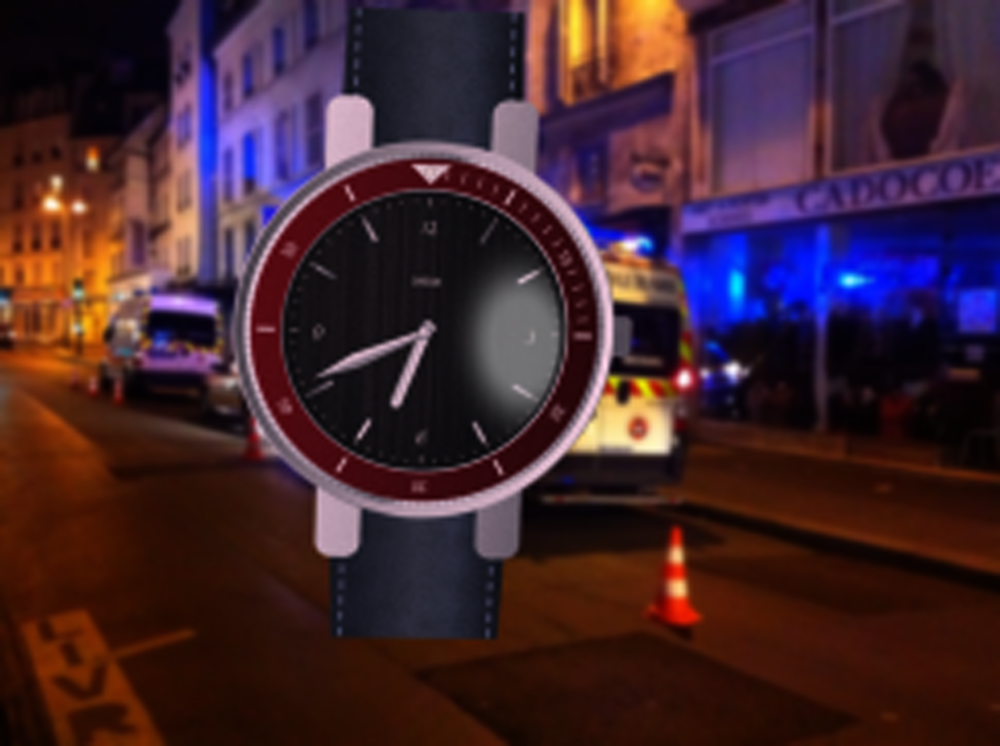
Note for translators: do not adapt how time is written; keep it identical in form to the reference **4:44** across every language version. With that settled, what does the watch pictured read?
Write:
**6:41**
